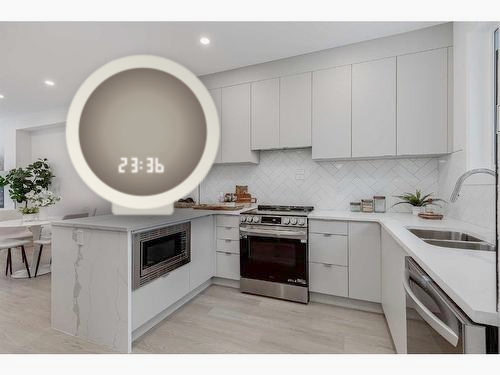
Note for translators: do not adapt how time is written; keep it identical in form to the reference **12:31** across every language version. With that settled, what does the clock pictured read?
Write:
**23:36**
